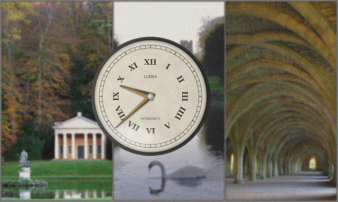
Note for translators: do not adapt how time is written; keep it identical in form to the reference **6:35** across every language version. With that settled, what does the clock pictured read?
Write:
**9:38**
